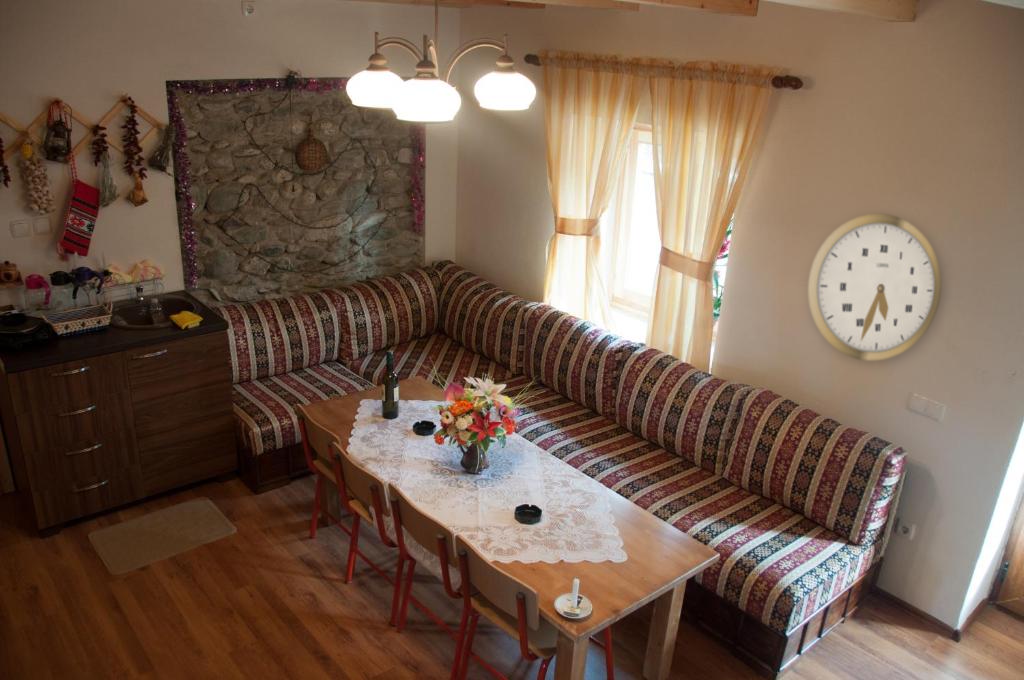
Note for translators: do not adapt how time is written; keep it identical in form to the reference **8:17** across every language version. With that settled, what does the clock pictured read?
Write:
**5:33**
